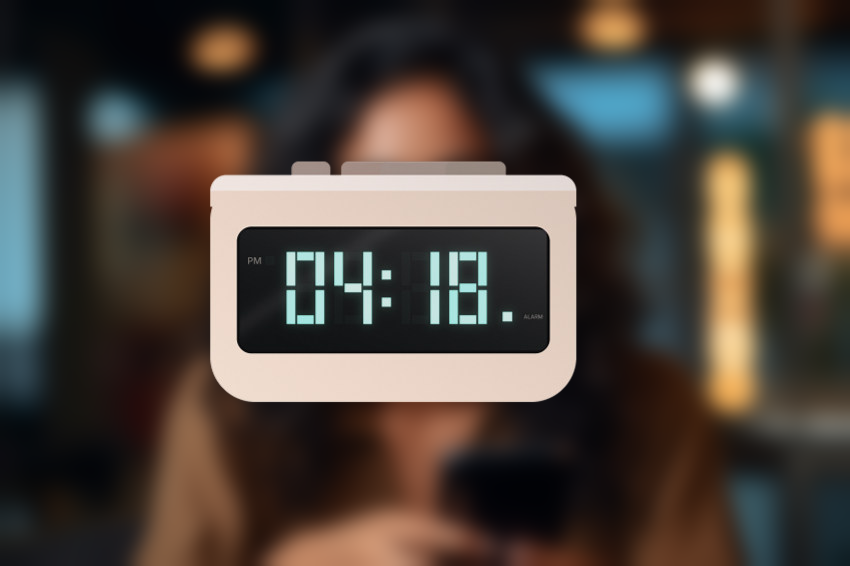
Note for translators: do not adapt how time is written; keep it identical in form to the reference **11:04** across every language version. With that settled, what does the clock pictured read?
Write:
**4:18**
